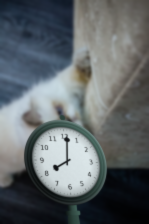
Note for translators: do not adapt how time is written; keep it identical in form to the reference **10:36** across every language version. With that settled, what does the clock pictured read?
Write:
**8:01**
